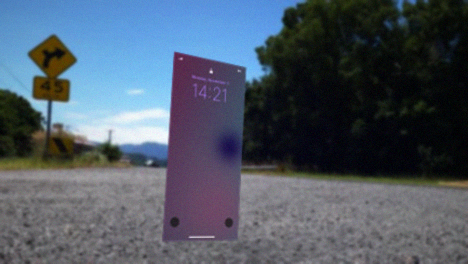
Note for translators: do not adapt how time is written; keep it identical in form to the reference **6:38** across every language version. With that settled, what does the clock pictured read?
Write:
**14:21**
